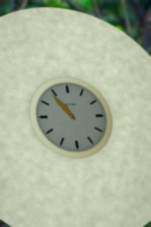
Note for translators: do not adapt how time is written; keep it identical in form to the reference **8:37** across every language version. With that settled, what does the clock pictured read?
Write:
**10:54**
